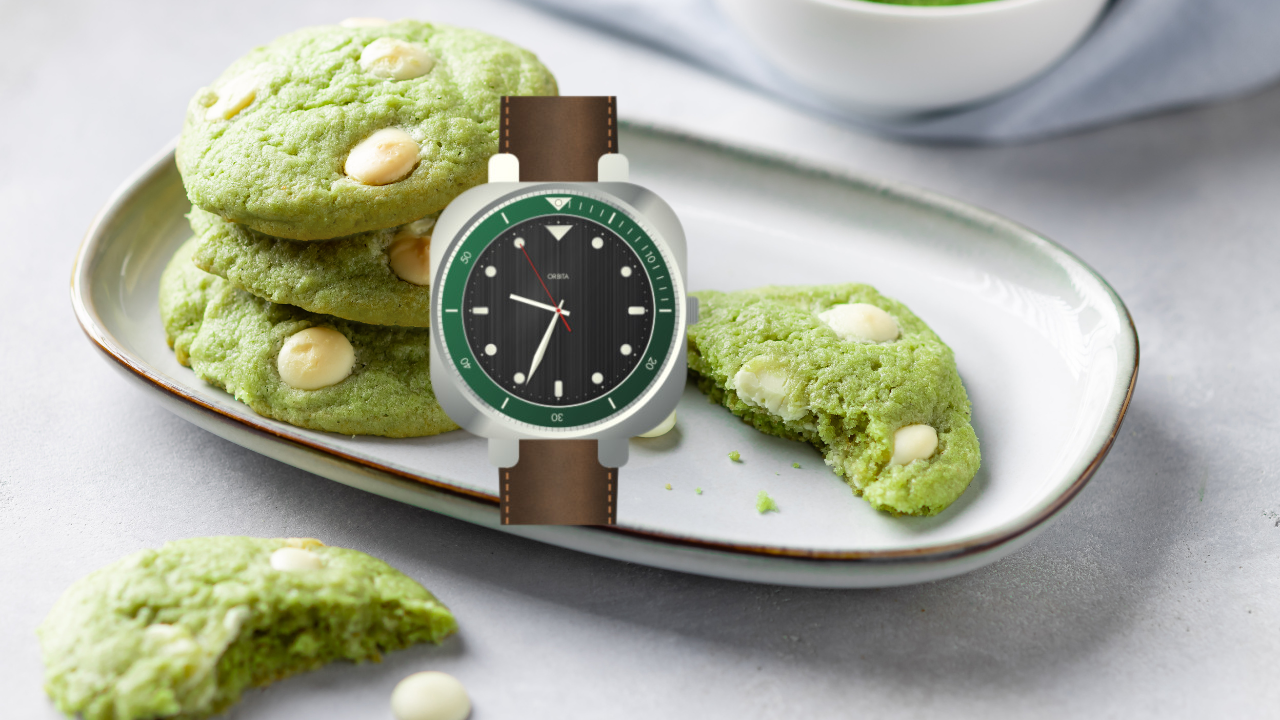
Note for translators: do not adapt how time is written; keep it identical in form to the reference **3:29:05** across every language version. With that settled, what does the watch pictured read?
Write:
**9:33:55**
